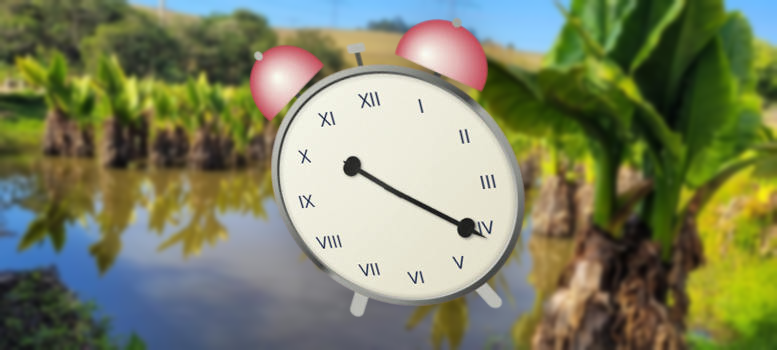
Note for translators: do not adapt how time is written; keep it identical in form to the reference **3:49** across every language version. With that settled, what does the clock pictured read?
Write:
**10:21**
